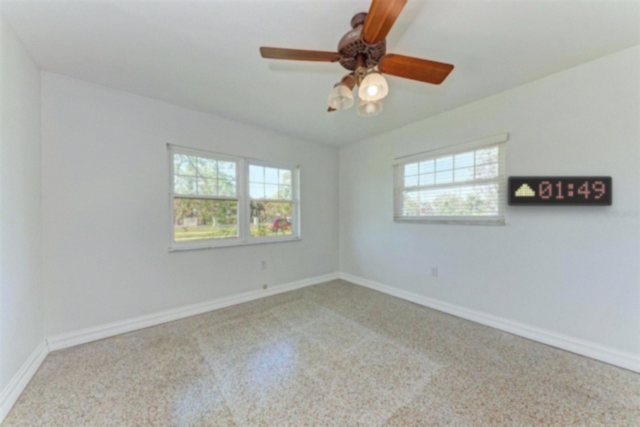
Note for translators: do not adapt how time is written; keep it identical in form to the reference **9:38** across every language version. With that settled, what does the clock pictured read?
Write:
**1:49**
